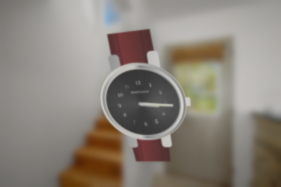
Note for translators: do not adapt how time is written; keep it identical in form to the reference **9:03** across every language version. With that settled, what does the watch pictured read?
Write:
**3:16**
